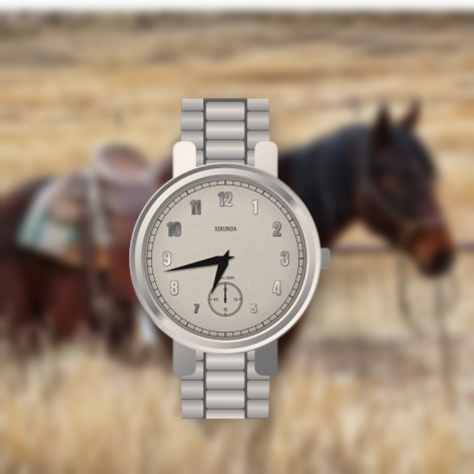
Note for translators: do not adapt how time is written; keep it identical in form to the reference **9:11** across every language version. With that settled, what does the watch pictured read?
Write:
**6:43**
